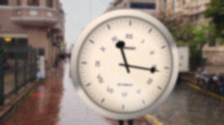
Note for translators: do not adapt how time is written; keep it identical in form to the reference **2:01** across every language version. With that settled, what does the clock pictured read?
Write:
**11:16**
